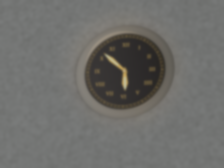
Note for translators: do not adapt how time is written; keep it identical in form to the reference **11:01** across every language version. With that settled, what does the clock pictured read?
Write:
**5:52**
